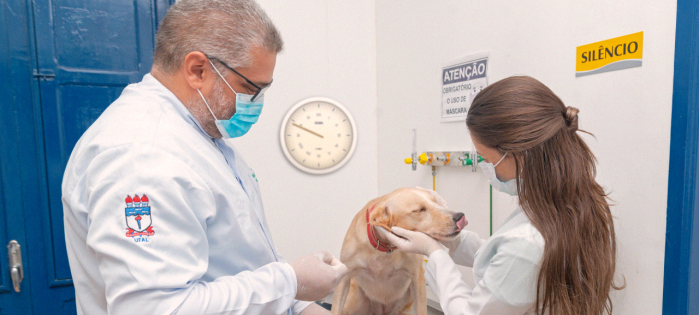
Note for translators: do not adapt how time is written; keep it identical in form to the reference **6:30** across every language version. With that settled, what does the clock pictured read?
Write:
**9:49**
